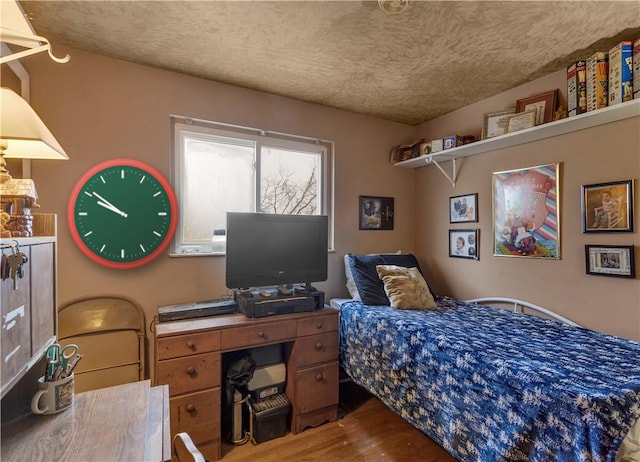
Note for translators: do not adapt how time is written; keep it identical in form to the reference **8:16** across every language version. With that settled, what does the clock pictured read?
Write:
**9:51**
